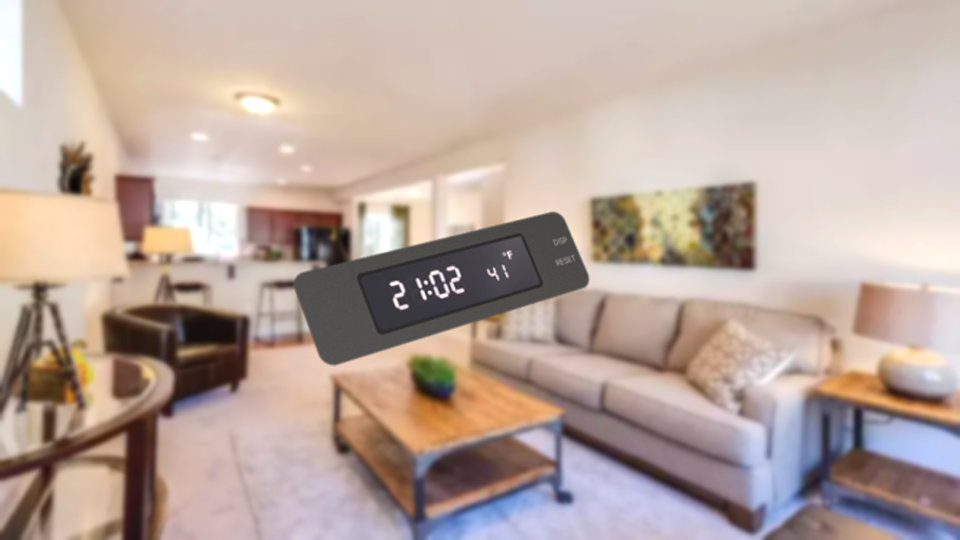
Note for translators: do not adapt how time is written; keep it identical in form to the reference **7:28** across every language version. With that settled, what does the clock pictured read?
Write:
**21:02**
